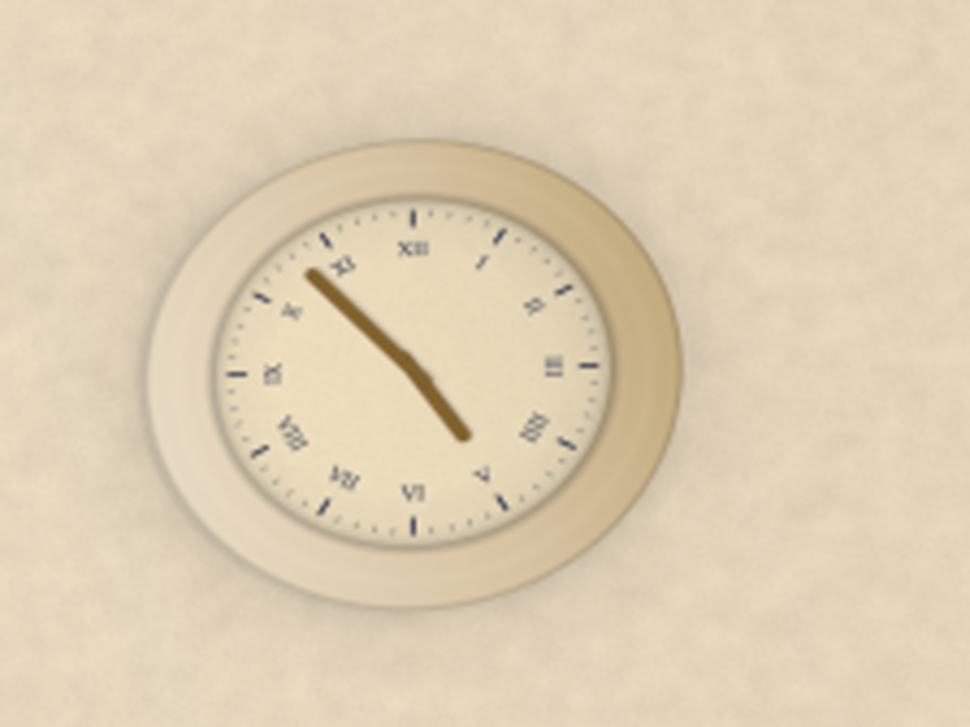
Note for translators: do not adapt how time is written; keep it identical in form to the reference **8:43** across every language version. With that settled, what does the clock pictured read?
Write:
**4:53**
